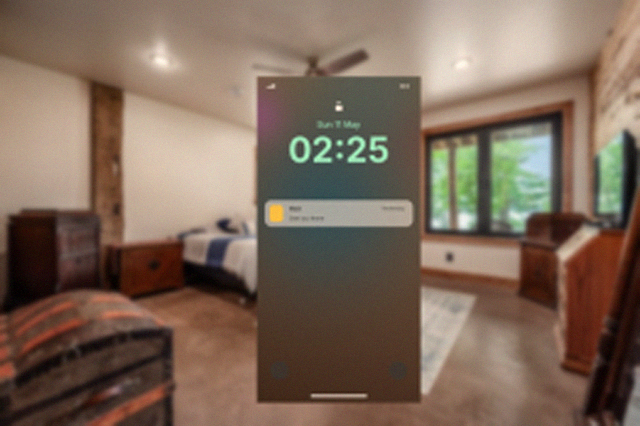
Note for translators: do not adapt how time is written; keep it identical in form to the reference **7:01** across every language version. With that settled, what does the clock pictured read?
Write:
**2:25**
